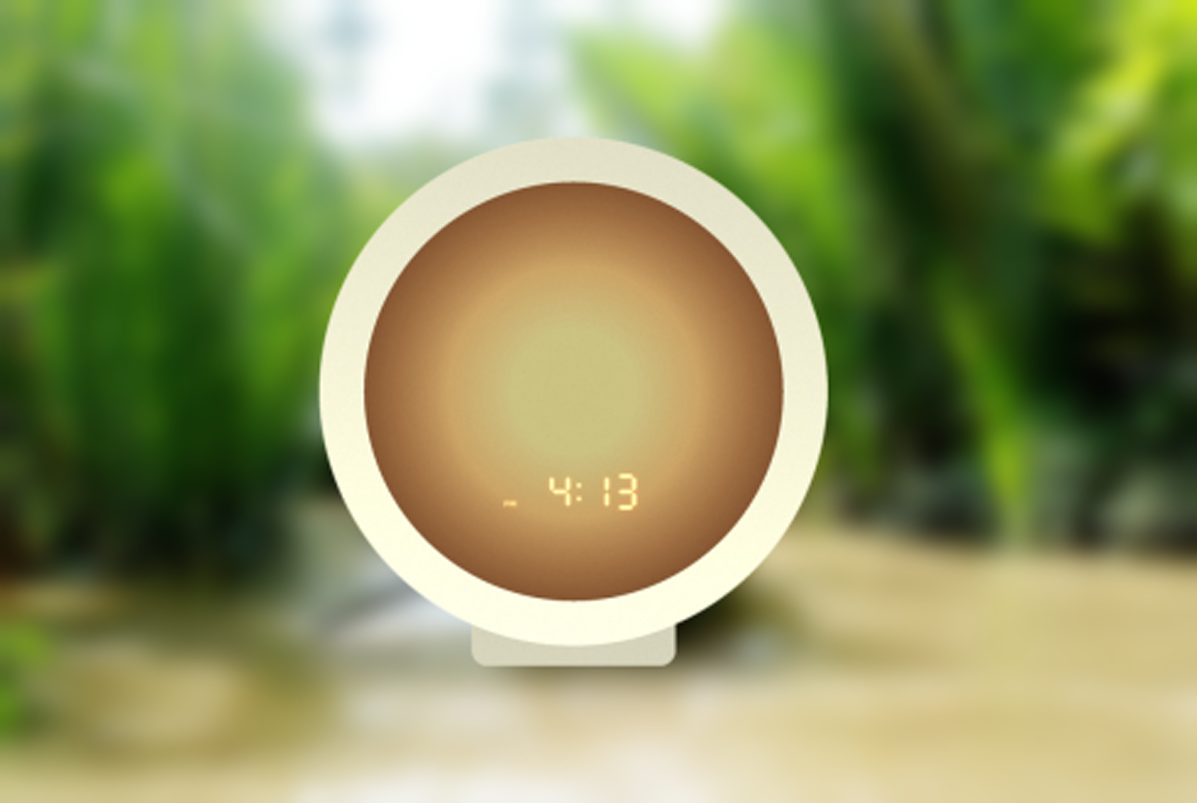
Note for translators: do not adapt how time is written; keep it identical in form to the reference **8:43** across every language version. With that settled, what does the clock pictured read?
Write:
**4:13**
